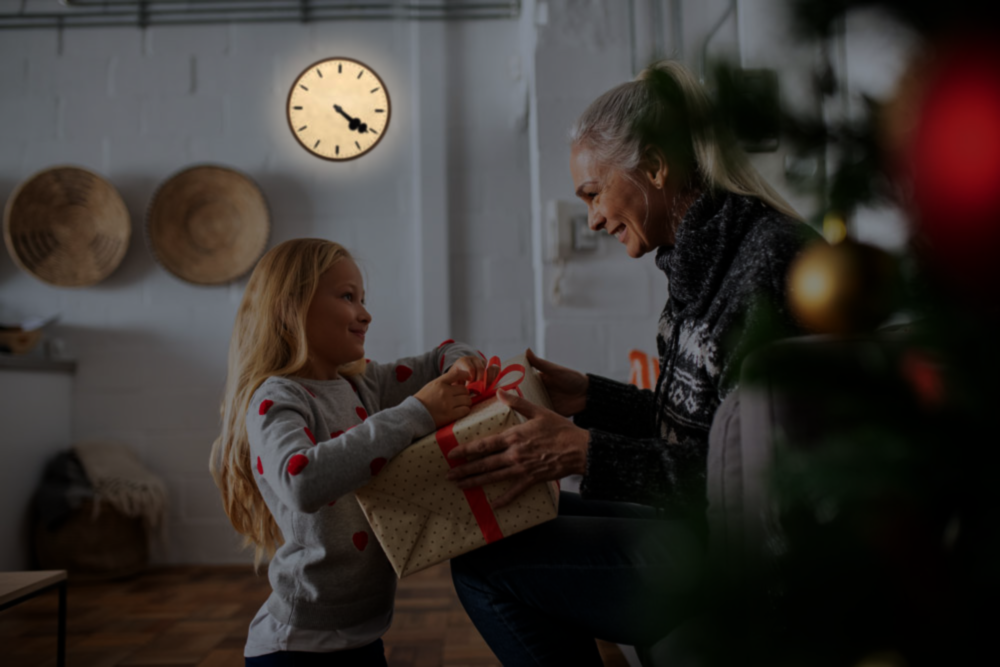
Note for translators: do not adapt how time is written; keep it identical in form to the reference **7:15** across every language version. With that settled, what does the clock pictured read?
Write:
**4:21**
